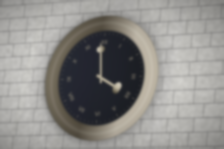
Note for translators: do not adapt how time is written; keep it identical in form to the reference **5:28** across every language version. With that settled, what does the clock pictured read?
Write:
**3:59**
